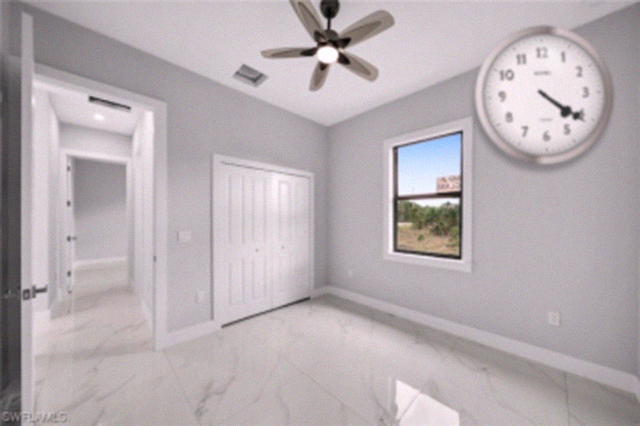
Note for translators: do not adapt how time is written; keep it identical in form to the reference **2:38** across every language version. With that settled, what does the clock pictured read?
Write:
**4:21**
